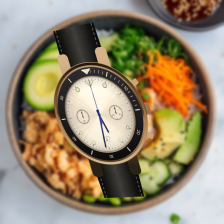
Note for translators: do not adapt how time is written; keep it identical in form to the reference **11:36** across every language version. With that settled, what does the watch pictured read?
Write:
**5:31**
